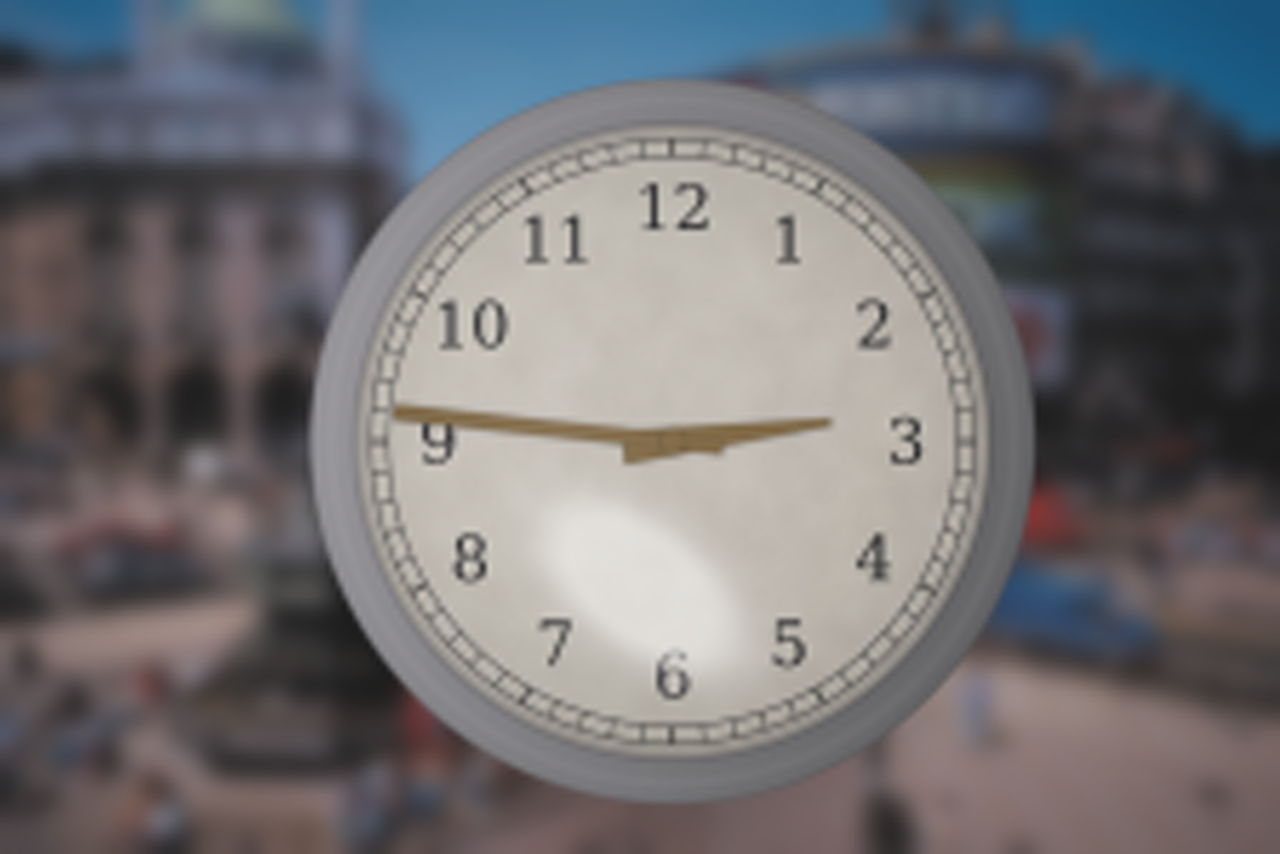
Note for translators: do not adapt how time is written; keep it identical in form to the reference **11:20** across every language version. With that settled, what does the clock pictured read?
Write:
**2:46**
